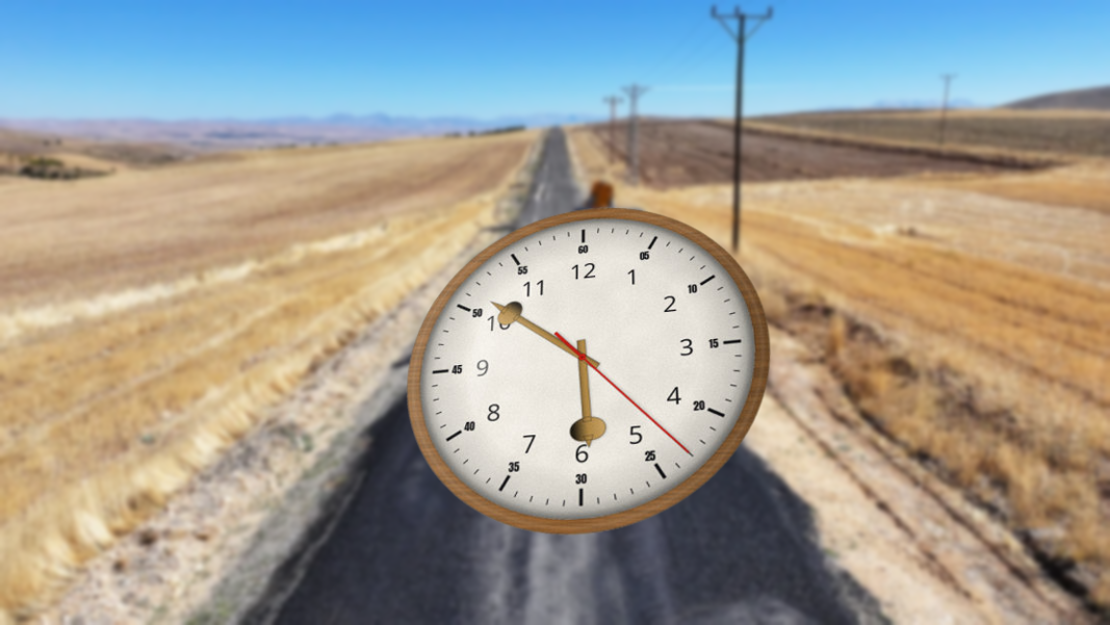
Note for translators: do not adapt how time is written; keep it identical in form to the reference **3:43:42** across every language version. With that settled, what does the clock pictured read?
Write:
**5:51:23**
